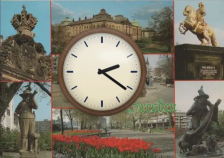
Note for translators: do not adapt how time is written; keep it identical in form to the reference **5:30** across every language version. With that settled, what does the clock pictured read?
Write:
**2:21**
